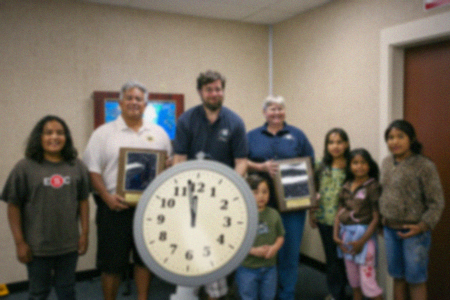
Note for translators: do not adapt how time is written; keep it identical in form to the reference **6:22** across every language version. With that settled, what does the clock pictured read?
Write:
**11:58**
